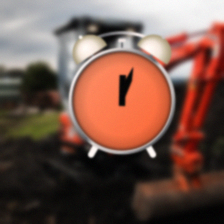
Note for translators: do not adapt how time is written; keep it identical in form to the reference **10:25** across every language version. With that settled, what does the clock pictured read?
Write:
**12:03**
